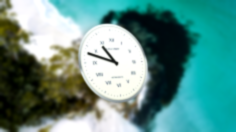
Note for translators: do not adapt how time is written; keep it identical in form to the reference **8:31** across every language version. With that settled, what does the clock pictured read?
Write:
**10:48**
